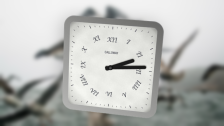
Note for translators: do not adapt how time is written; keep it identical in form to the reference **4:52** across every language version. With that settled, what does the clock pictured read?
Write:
**2:14**
